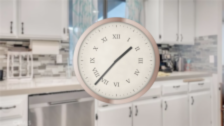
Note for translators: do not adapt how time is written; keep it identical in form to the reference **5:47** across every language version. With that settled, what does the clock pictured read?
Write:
**1:37**
